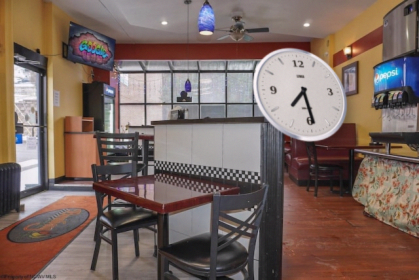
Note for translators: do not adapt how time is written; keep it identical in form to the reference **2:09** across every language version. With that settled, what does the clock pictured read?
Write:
**7:29**
